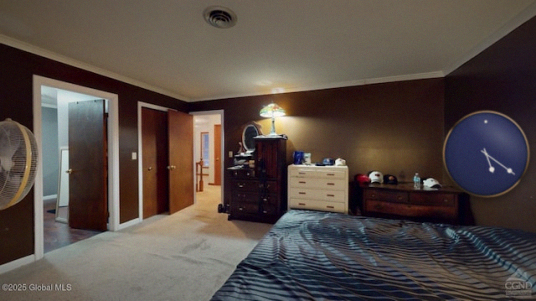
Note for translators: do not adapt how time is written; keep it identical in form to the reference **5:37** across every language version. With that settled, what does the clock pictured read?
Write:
**5:21**
